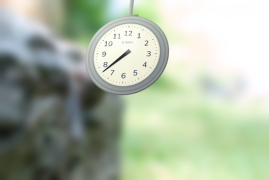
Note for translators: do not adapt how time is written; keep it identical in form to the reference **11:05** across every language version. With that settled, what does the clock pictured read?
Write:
**7:38**
